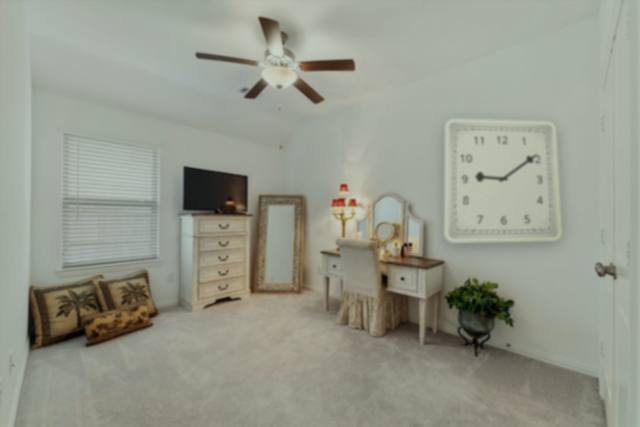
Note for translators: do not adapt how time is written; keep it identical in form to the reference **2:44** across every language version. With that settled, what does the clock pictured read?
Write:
**9:09**
